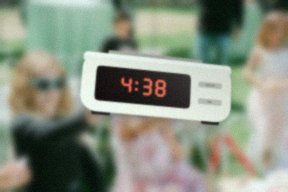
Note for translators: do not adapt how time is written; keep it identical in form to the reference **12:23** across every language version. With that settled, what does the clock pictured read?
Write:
**4:38**
